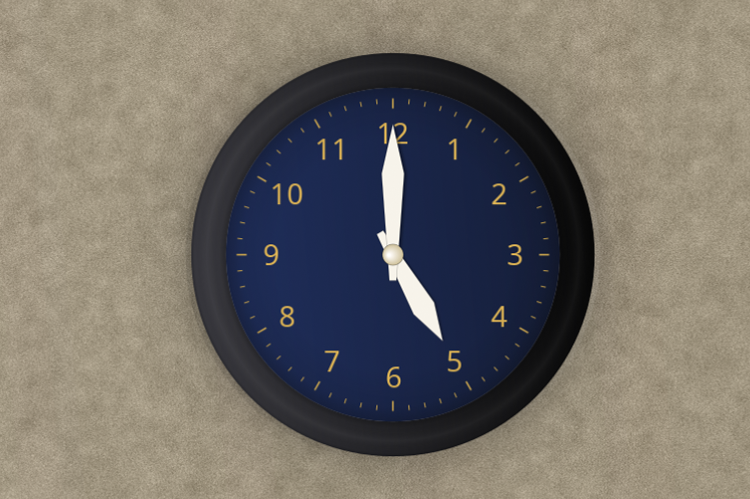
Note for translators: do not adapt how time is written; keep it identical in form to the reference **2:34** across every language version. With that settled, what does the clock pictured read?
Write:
**5:00**
